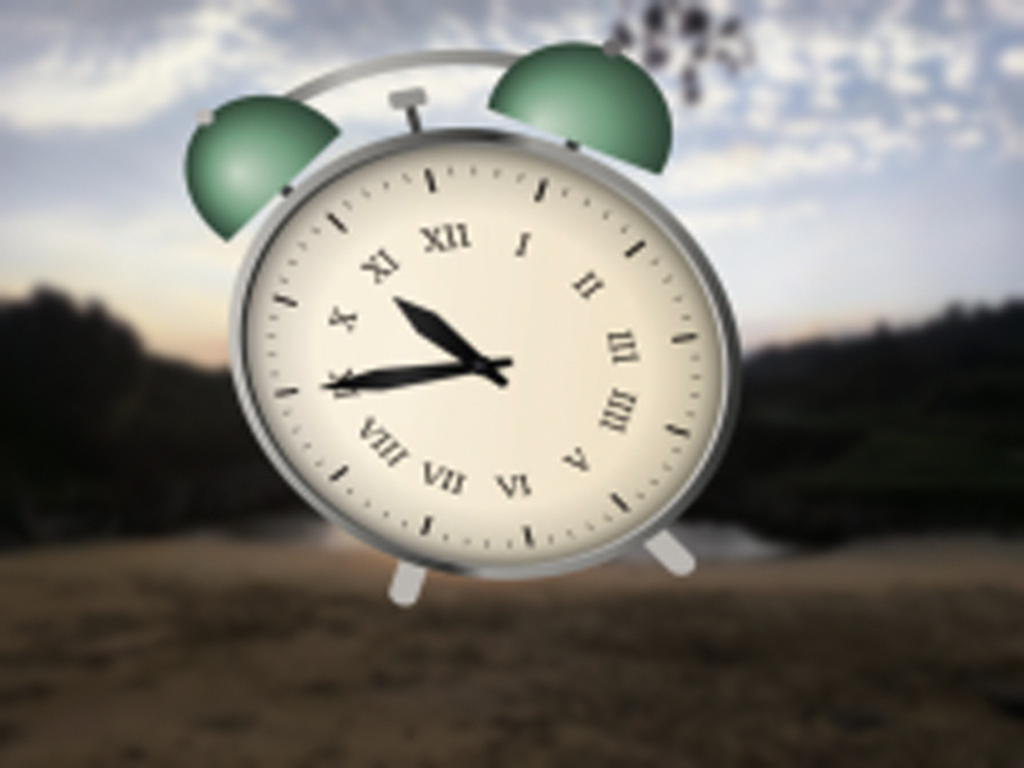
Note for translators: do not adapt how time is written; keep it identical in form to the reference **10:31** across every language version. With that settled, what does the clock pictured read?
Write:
**10:45**
